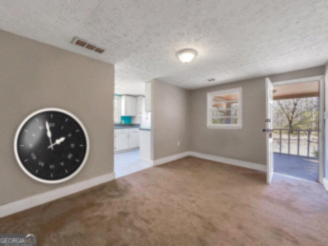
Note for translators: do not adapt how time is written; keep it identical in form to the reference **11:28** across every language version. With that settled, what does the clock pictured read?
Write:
**1:58**
